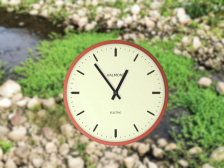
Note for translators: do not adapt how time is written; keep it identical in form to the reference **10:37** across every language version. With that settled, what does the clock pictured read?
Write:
**12:54**
